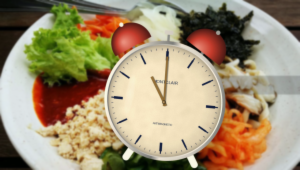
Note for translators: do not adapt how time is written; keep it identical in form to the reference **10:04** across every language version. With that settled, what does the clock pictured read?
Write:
**11:00**
